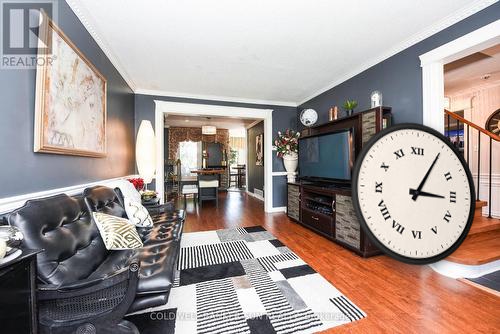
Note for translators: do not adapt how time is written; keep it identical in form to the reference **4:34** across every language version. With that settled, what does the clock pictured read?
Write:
**3:05**
